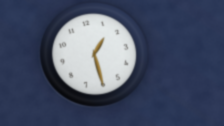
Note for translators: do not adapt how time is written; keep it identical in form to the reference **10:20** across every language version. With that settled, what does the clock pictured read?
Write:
**1:30**
